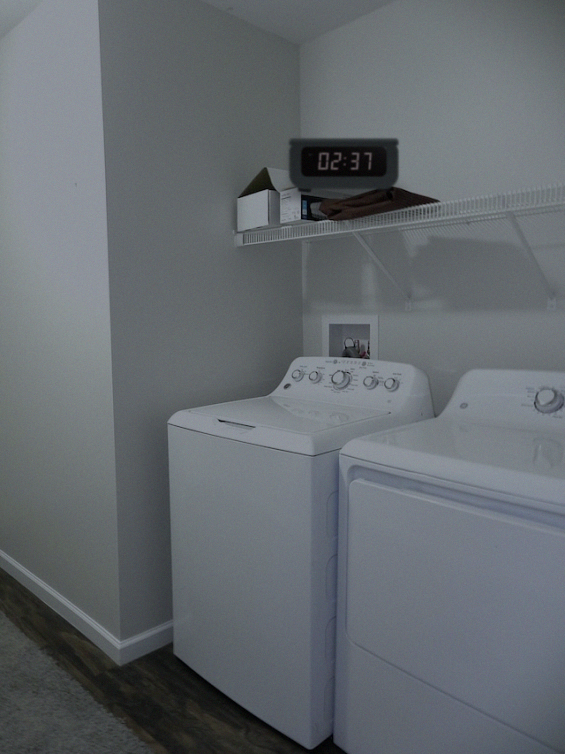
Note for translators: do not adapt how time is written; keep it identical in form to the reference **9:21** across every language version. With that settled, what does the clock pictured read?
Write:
**2:37**
